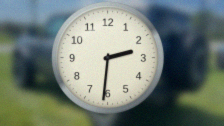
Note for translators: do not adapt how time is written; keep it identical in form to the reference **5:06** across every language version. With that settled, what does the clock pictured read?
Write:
**2:31**
